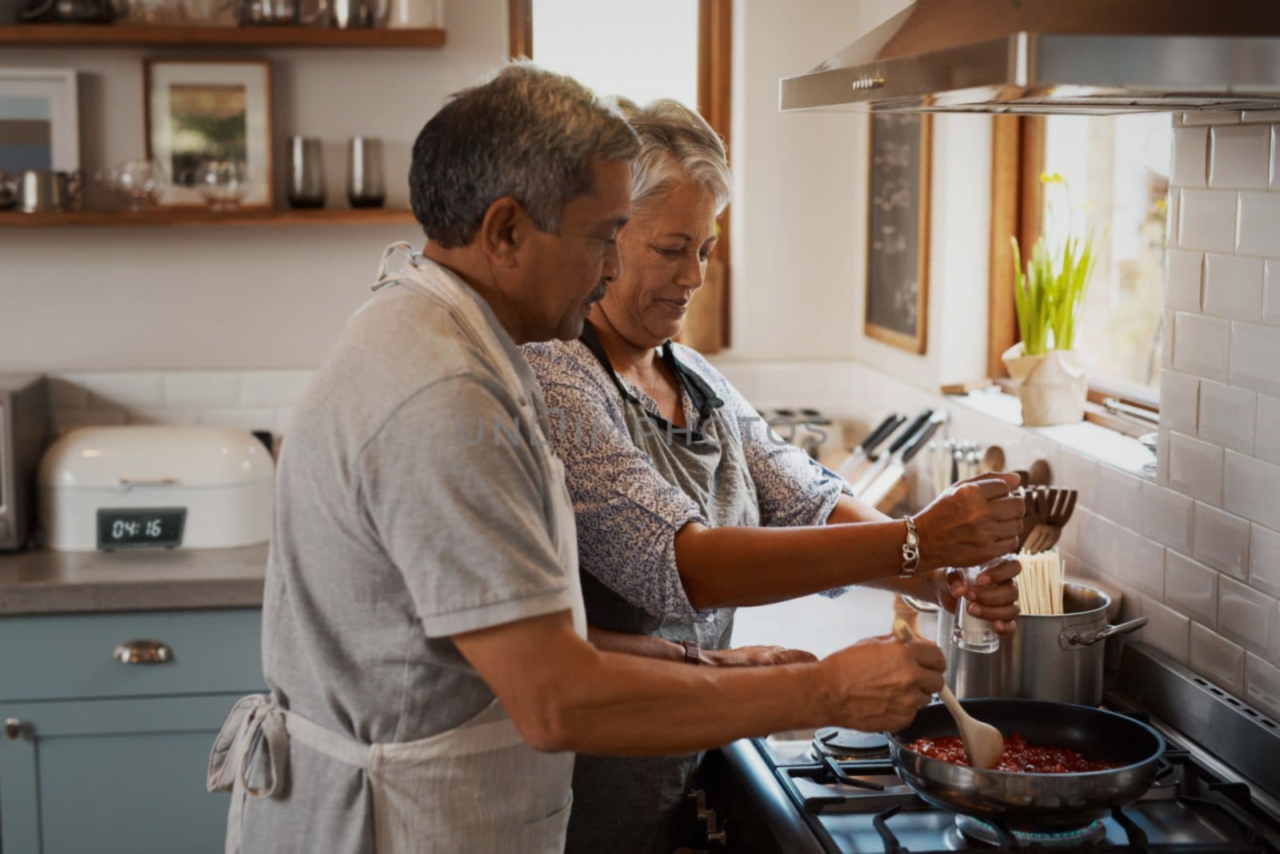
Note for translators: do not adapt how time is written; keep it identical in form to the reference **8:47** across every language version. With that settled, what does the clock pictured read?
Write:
**4:16**
